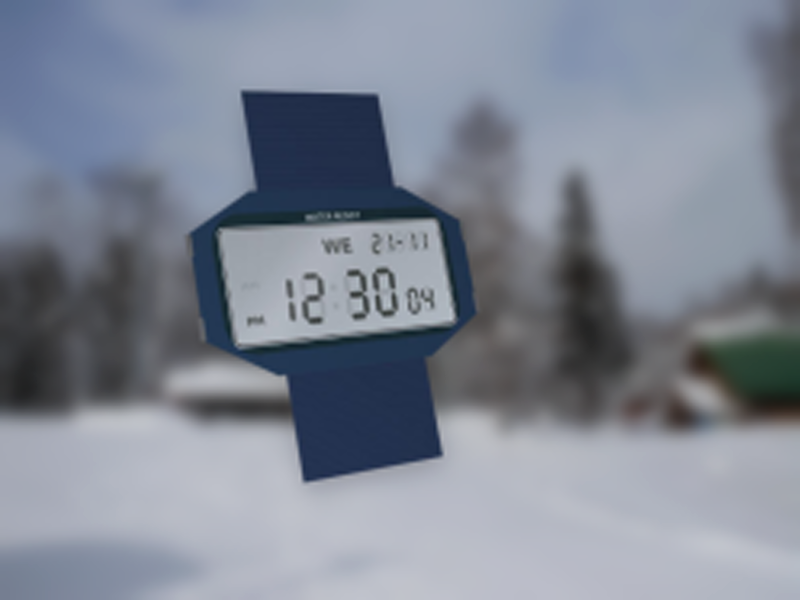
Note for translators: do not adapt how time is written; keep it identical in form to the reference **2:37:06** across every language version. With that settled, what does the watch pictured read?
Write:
**12:30:04**
